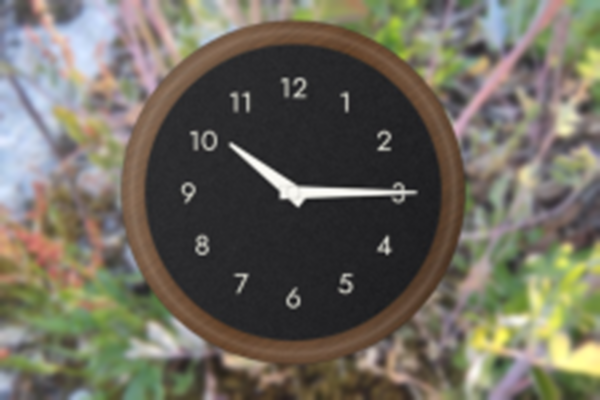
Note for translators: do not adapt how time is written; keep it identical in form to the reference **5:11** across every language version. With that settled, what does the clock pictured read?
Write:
**10:15**
